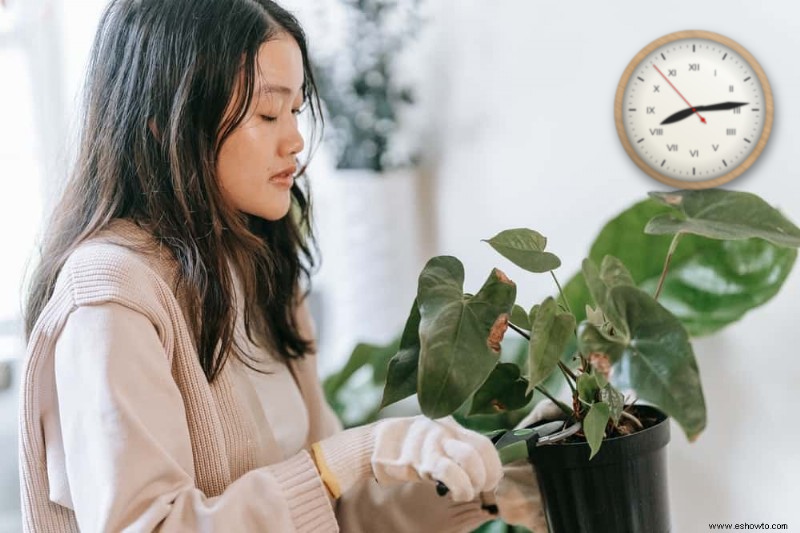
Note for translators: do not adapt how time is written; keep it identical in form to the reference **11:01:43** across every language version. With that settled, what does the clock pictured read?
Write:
**8:13:53**
